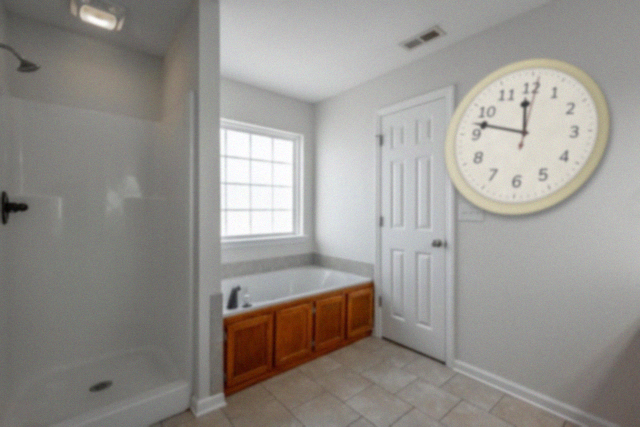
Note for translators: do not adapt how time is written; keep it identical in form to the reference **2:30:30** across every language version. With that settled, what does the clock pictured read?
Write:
**11:47:01**
